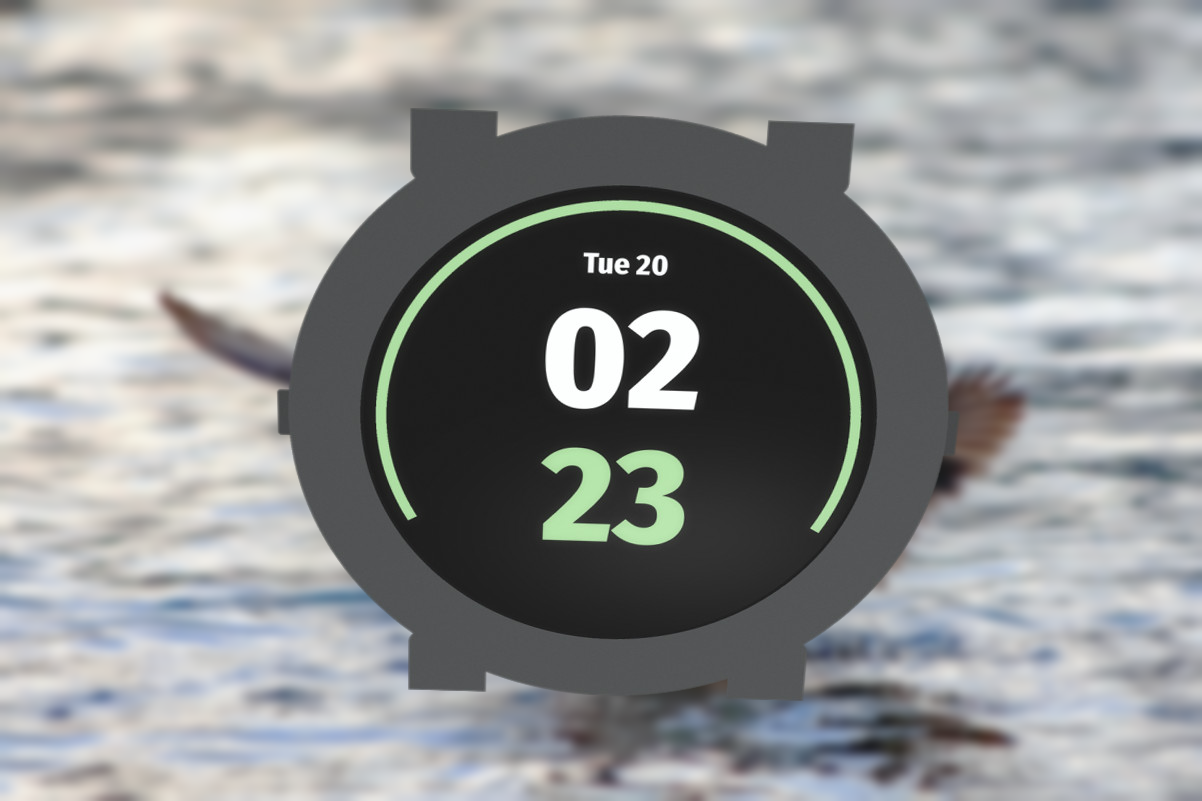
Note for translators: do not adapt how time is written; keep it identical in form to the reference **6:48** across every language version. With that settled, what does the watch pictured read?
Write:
**2:23**
